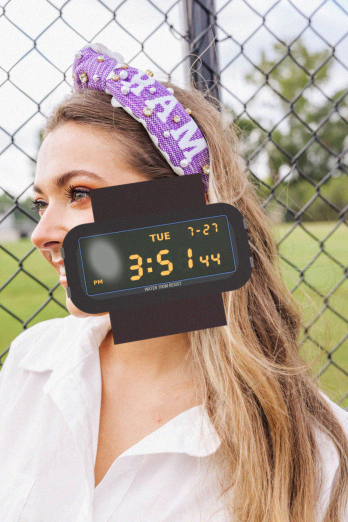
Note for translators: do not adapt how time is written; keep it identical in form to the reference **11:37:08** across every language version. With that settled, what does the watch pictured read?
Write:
**3:51:44**
